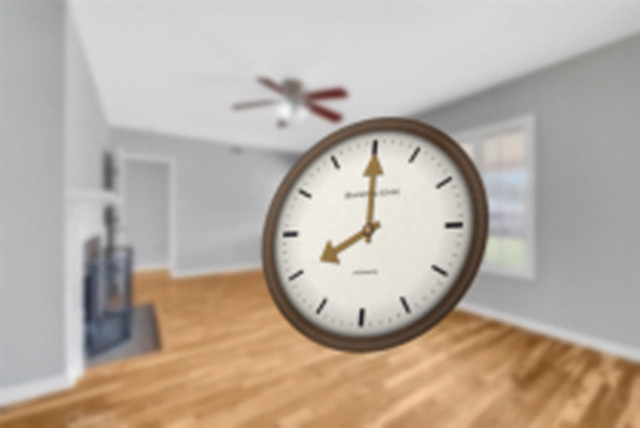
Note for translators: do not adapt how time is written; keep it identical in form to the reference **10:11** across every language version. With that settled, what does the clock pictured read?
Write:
**8:00**
